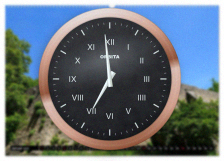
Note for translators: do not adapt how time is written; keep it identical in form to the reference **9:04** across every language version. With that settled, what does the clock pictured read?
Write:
**6:59**
